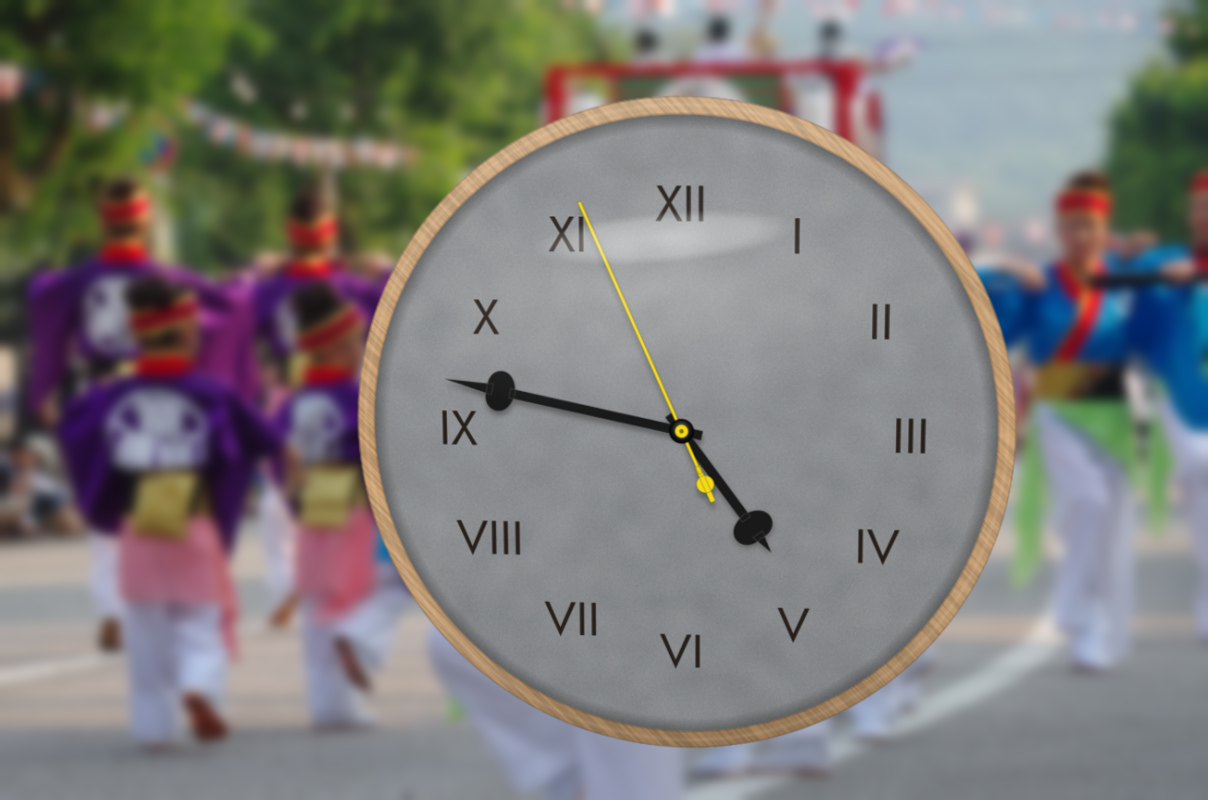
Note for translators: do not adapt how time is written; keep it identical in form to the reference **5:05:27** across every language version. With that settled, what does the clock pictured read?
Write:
**4:46:56**
